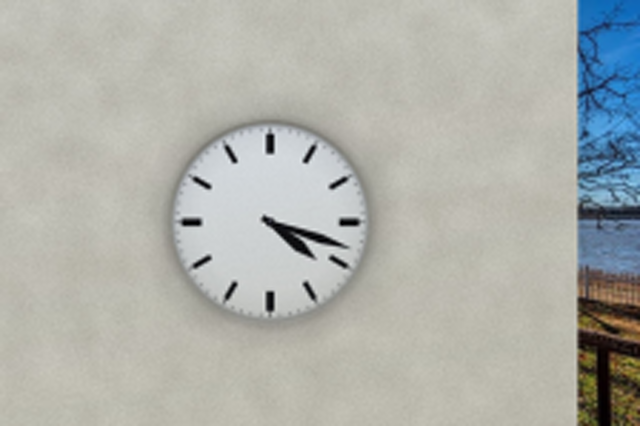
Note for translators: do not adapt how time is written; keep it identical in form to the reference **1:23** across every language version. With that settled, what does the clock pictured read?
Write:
**4:18**
